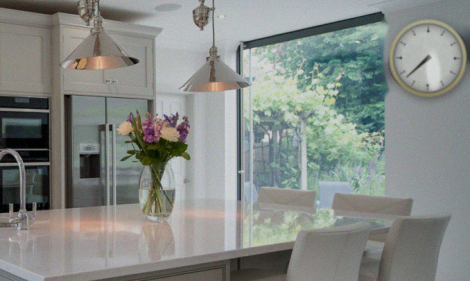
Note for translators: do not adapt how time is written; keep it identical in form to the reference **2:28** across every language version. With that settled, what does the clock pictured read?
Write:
**7:38**
